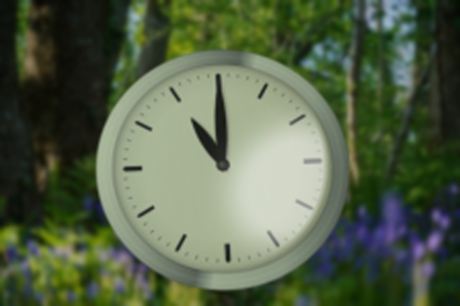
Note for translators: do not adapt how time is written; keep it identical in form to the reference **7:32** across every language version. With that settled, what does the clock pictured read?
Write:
**11:00**
